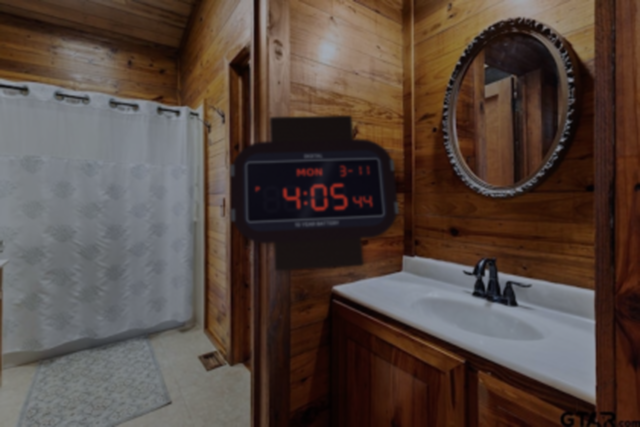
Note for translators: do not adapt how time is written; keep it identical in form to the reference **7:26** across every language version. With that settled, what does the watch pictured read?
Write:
**4:05**
